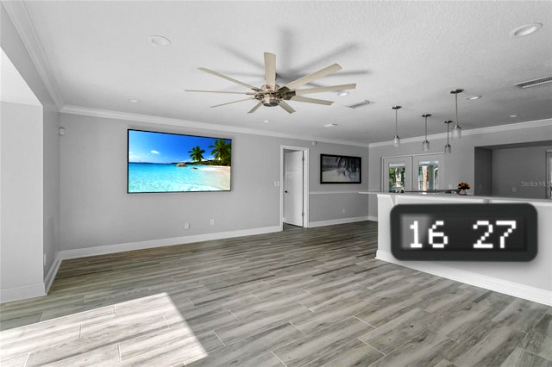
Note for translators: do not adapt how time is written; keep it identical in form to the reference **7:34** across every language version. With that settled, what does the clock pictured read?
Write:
**16:27**
